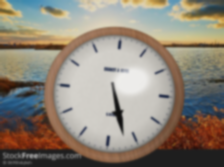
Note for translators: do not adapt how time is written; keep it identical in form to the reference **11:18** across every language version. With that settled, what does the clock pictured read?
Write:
**5:27**
